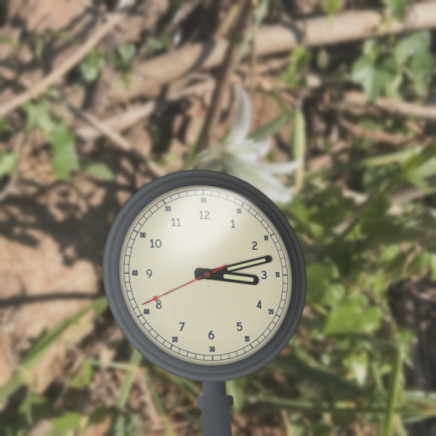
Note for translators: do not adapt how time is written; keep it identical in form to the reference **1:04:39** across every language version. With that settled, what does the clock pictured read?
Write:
**3:12:41**
